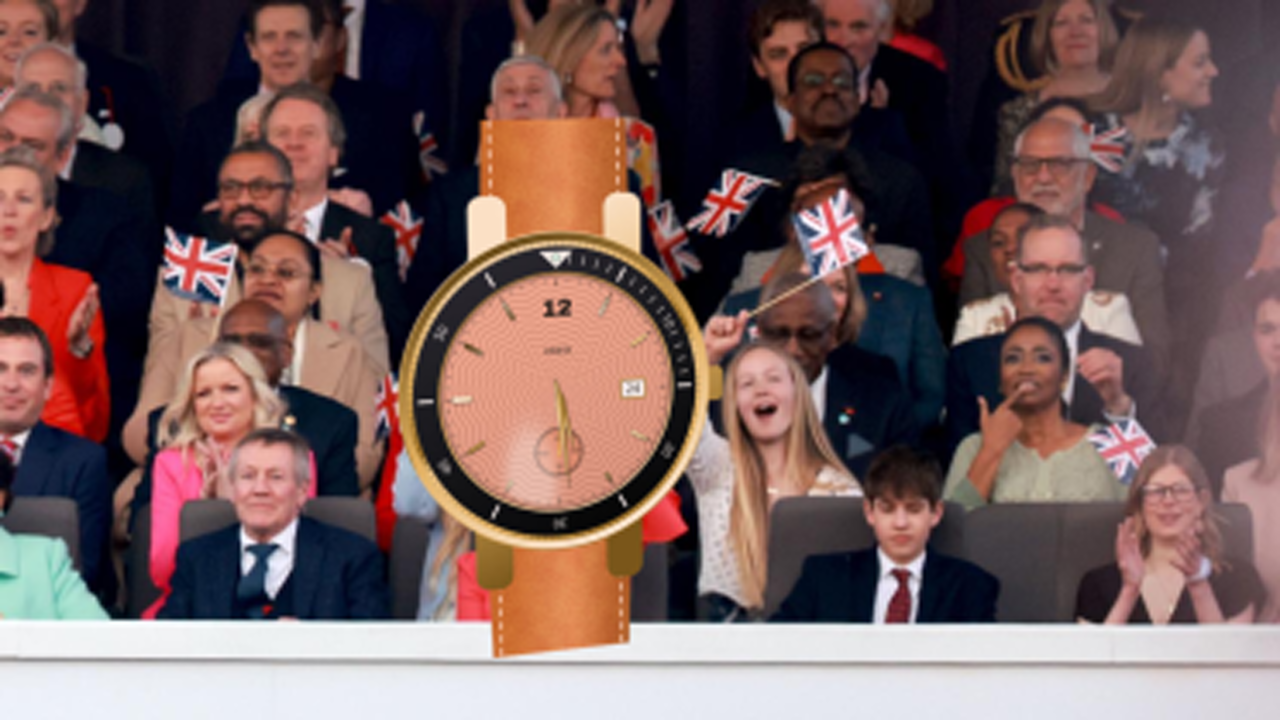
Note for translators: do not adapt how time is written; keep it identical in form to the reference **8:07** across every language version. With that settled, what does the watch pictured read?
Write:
**5:29**
